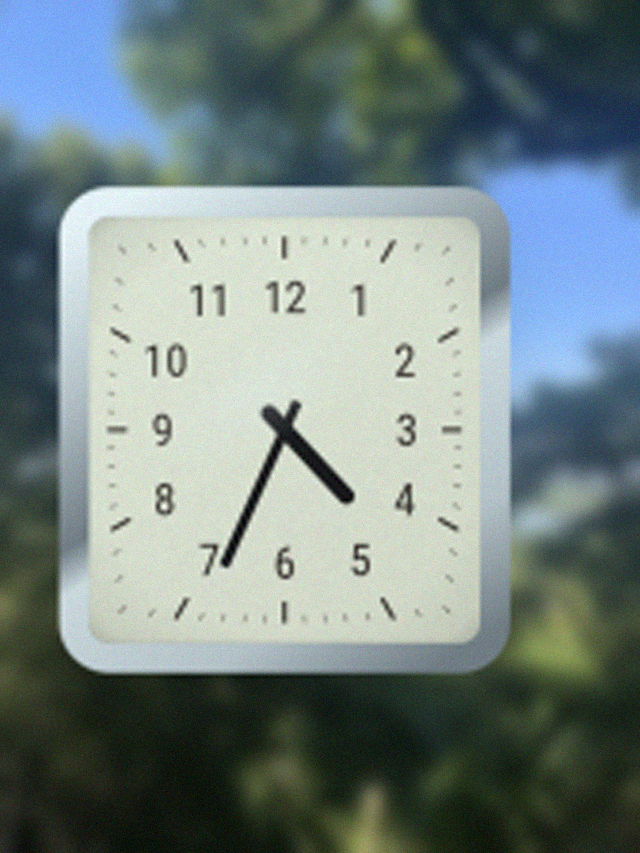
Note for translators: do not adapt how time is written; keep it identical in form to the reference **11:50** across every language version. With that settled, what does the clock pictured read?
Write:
**4:34**
